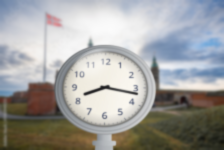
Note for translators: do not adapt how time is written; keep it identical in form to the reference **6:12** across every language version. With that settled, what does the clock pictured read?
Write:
**8:17**
